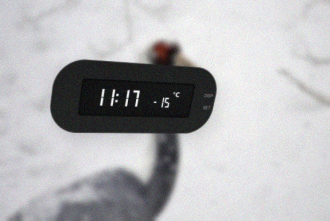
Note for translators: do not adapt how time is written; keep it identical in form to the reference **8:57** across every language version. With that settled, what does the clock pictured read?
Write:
**11:17**
